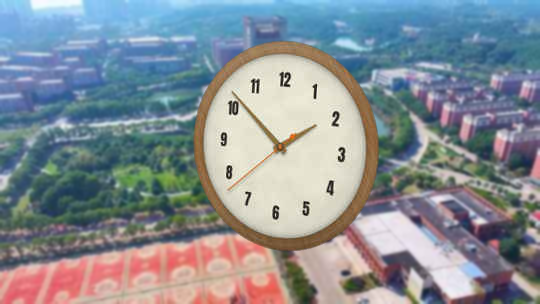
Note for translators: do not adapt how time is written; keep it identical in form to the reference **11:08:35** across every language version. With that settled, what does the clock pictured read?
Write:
**1:51:38**
